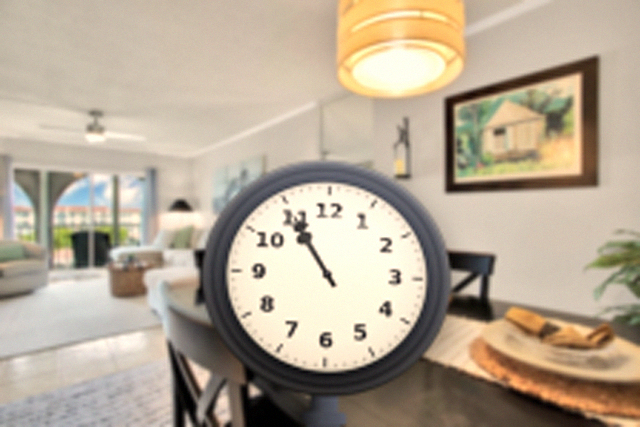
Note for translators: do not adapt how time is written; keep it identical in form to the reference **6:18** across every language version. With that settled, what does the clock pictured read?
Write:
**10:55**
